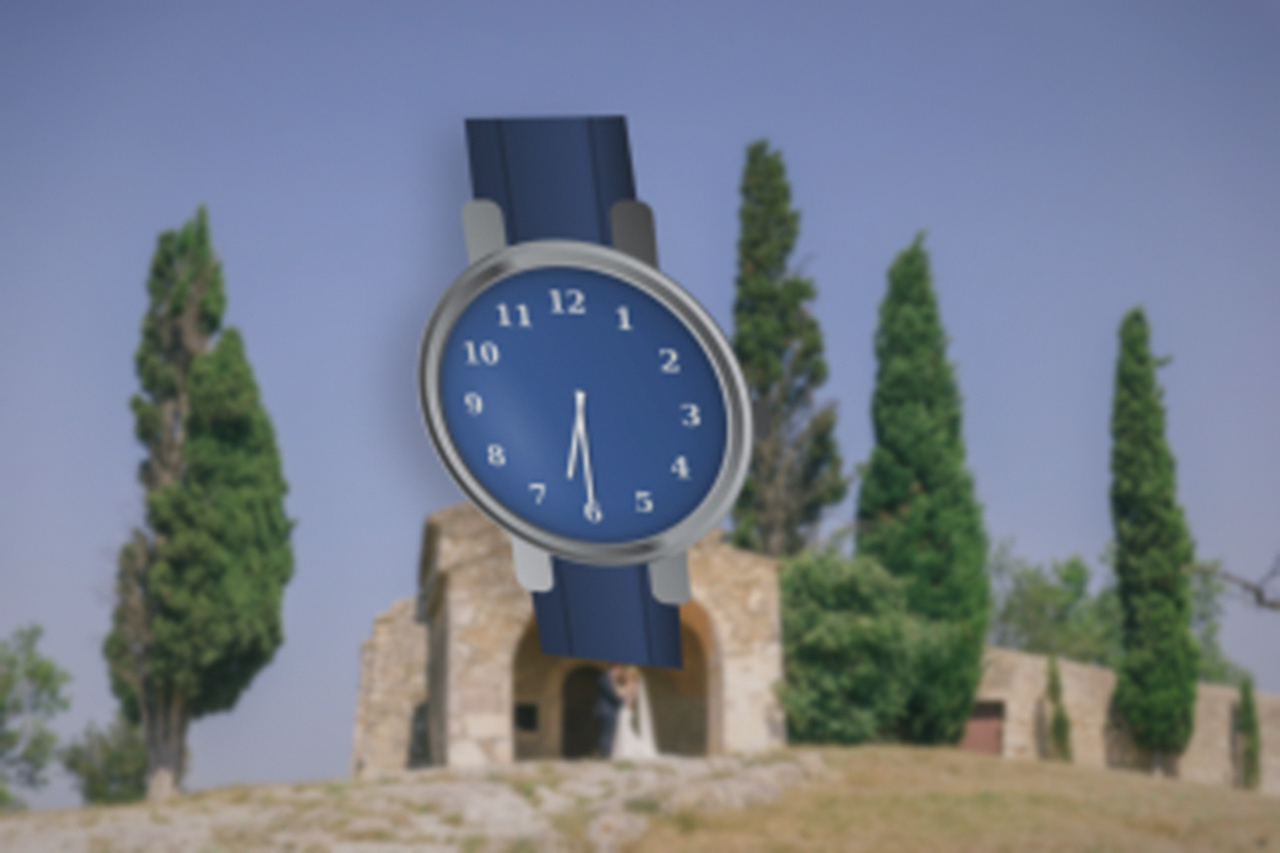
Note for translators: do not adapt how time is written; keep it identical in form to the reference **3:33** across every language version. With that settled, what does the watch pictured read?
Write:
**6:30**
